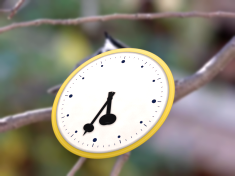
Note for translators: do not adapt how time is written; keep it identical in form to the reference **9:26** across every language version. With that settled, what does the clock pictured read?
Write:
**5:33**
